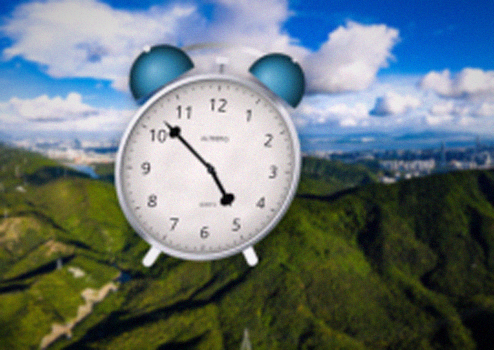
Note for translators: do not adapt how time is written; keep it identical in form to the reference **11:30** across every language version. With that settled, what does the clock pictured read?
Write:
**4:52**
